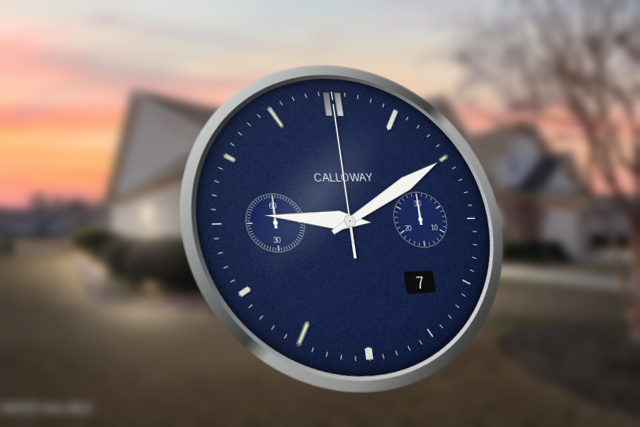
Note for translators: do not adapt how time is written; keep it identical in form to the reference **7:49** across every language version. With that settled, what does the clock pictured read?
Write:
**9:10**
